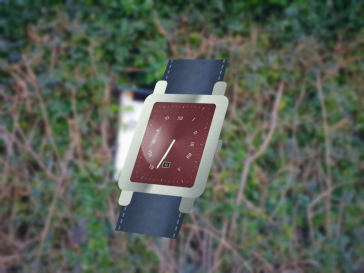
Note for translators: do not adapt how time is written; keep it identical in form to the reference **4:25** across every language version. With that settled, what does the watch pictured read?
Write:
**6:33**
